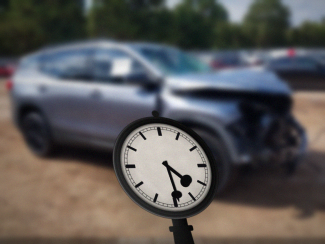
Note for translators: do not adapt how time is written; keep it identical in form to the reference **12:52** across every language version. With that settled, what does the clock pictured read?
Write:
**4:29**
